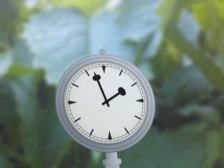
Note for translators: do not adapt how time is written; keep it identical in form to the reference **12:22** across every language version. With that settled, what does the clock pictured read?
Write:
**1:57**
